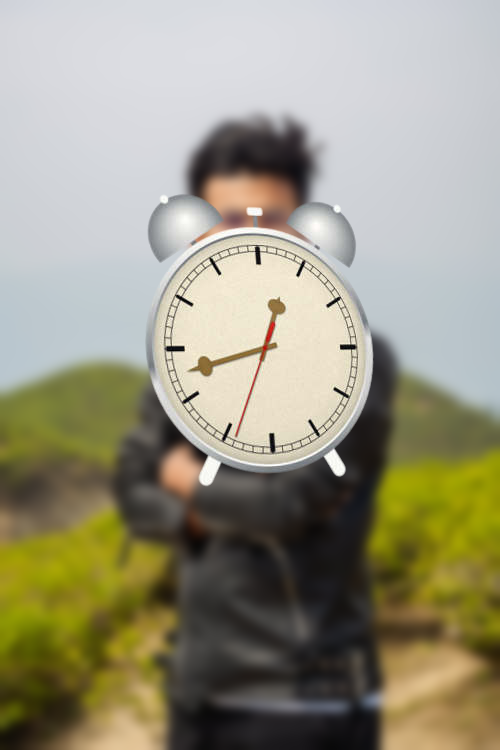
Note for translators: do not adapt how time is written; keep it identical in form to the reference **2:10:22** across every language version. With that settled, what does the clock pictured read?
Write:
**12:42:34**
